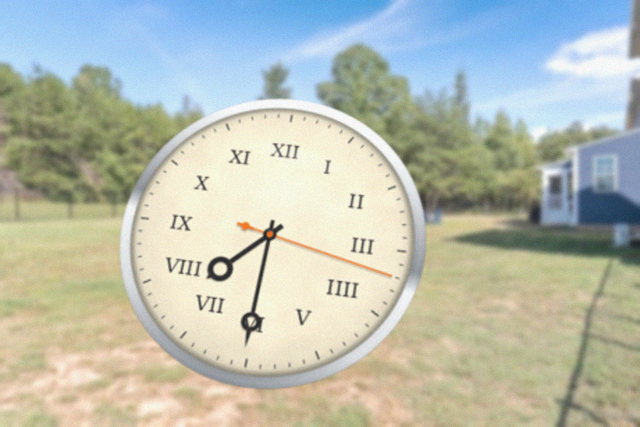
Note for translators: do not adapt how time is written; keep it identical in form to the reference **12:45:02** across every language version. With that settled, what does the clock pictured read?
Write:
**7:30:17**
